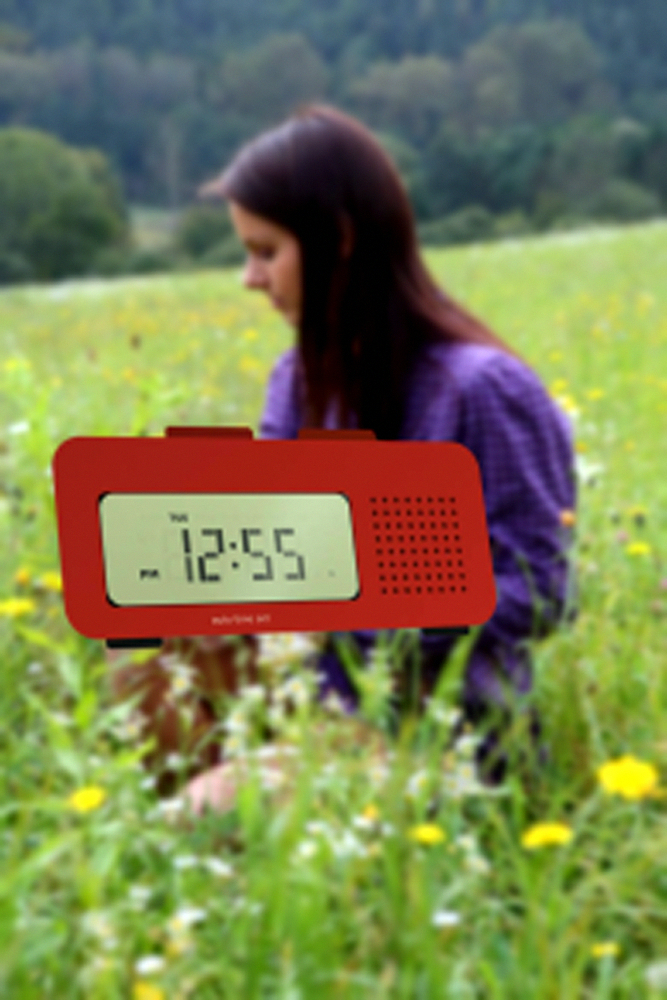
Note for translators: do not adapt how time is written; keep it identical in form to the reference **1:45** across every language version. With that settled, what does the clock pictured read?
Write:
**12:55**
